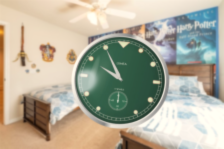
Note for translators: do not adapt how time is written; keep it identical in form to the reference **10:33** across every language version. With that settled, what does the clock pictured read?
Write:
**9:55**
